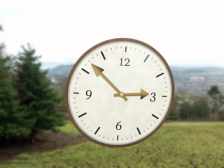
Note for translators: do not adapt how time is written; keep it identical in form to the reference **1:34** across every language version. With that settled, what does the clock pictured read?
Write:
**2:52**
